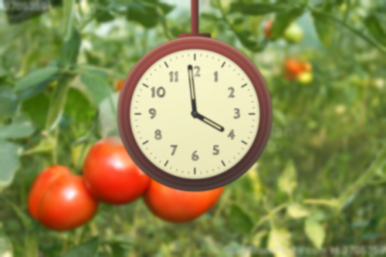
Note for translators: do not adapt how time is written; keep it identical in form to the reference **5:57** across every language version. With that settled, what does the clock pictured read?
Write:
**3:59**
